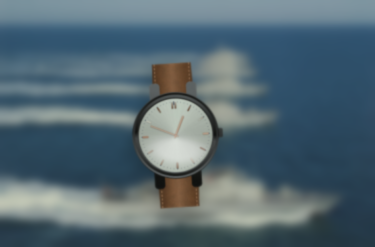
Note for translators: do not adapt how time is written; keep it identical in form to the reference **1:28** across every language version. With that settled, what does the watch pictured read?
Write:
**12:49**
